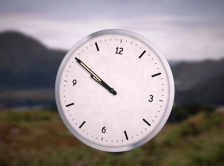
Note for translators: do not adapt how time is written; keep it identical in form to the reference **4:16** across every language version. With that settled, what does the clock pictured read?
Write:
**9:50**
